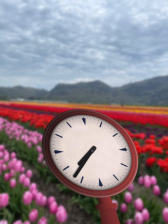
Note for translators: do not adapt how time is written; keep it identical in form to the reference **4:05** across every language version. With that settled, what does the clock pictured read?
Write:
**7:37**
